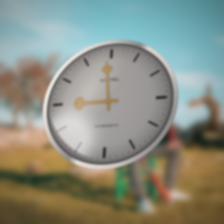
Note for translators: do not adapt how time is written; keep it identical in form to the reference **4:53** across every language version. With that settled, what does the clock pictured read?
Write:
**8:59**
